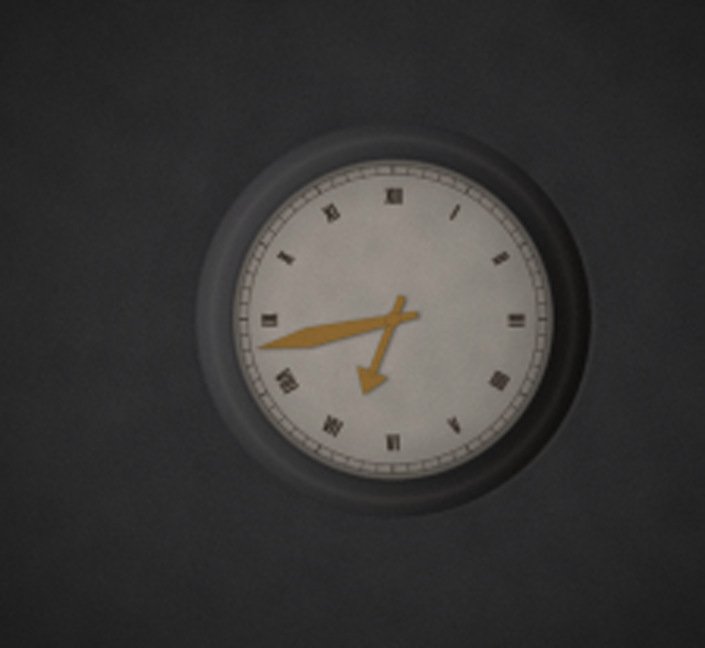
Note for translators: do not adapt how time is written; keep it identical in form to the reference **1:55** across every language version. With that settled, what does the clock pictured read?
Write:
**6:43**
